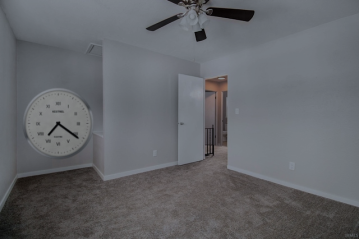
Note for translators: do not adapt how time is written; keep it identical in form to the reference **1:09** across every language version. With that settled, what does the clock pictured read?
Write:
**7:21**
